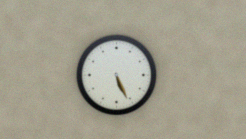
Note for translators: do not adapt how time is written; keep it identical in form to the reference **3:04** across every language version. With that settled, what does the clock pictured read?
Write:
**5:26**
